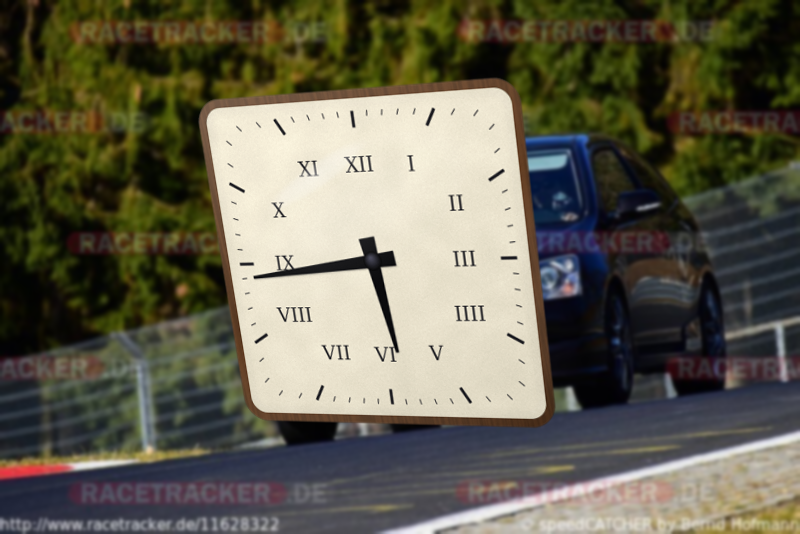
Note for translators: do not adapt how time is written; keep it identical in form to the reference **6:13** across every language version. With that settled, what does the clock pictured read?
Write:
**5:44**
